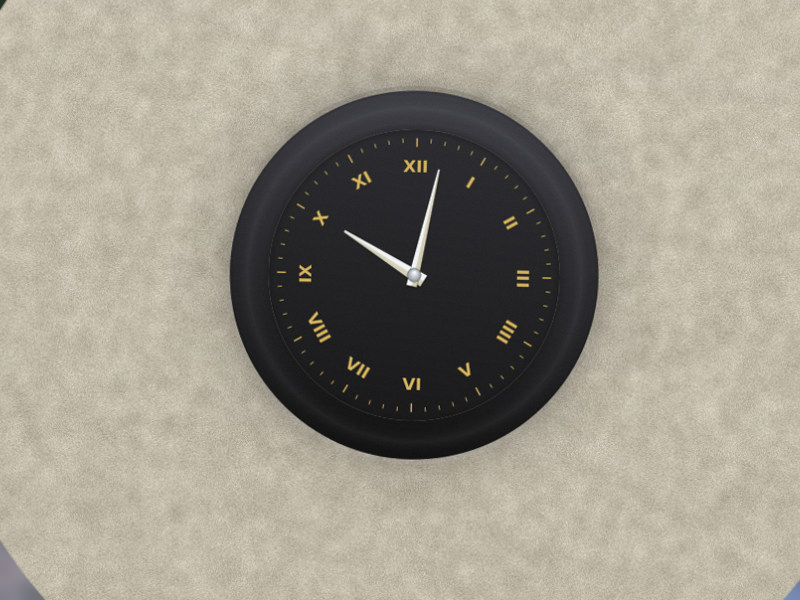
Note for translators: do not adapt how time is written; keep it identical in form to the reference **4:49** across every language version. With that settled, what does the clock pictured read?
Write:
**10:02**
